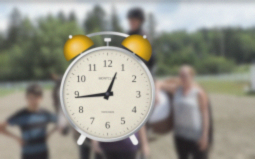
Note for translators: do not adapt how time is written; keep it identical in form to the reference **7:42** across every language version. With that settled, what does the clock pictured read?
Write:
**12:44**
